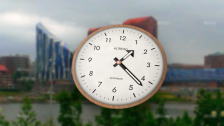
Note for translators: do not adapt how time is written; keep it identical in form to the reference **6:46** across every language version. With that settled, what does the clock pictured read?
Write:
**1:22**
